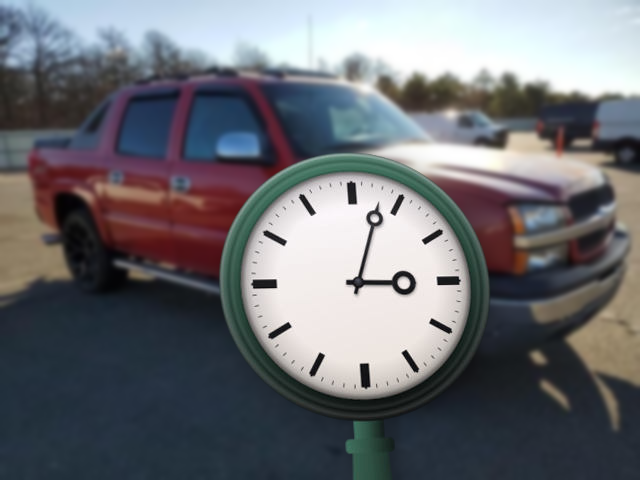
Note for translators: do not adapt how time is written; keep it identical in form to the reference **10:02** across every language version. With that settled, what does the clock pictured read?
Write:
**3:03**
